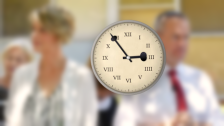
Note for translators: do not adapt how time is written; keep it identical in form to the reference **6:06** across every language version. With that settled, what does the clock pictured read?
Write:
**2:54**
